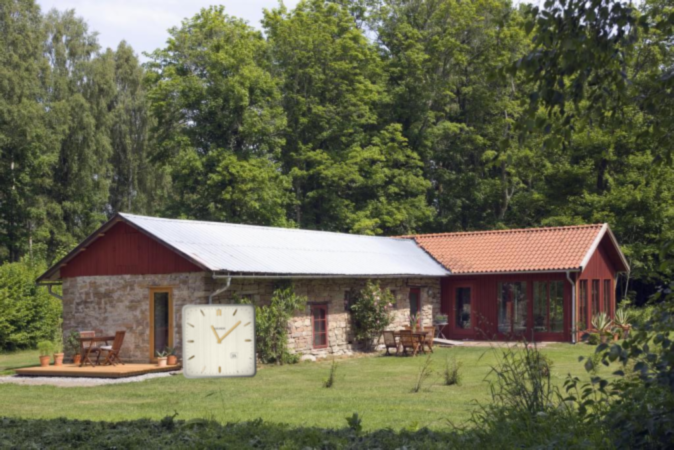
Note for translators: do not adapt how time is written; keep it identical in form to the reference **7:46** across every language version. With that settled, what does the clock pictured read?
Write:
**11:08**
